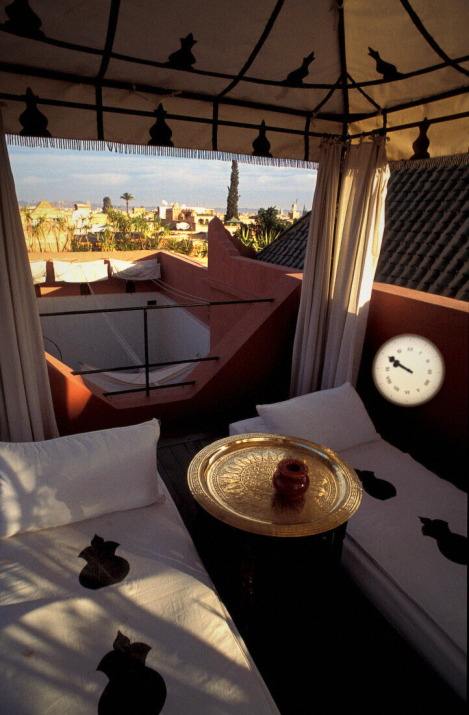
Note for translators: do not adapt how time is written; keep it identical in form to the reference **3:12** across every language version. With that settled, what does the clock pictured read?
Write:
**9:50**
